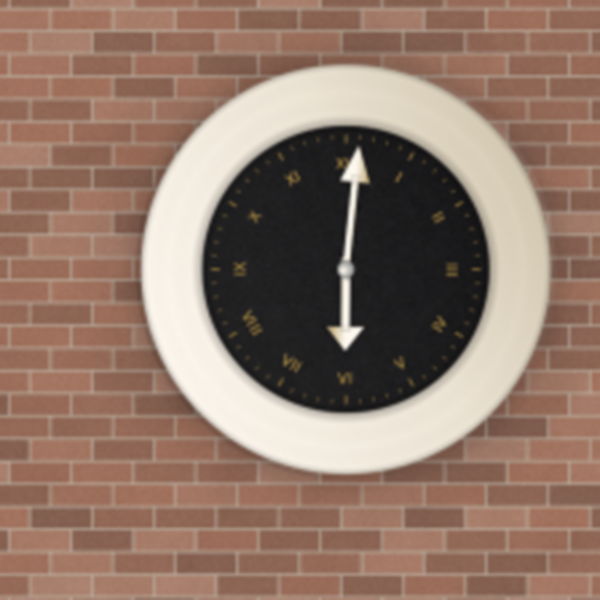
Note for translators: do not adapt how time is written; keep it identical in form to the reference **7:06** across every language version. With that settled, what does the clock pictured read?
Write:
**6:01**
